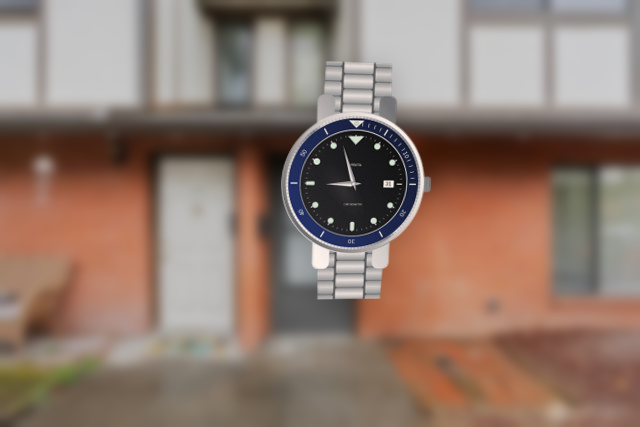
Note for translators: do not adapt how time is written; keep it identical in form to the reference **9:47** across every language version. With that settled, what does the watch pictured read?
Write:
**8:57**
